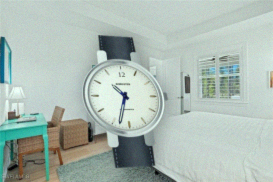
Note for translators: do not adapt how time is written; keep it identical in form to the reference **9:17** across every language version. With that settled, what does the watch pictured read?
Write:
**10:33**
